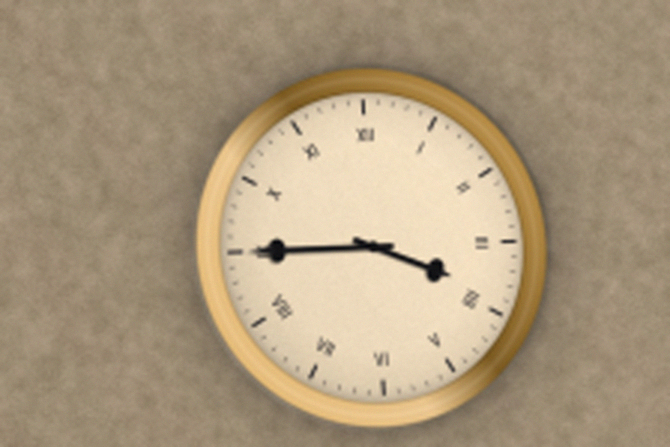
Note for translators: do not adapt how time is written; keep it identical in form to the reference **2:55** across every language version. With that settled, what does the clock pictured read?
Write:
**3:45**
